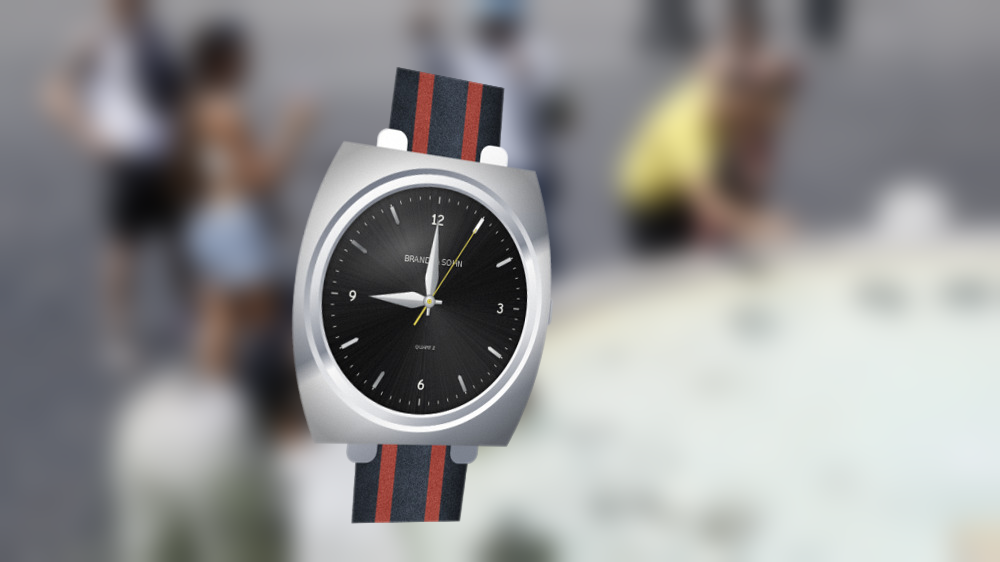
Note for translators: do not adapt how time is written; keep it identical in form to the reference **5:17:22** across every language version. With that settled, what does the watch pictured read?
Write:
**9:00:05**
